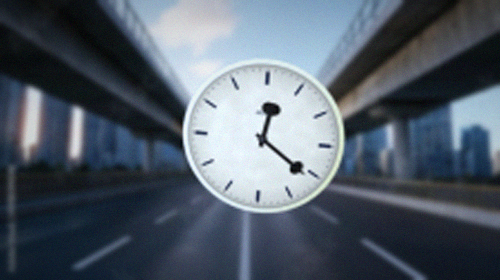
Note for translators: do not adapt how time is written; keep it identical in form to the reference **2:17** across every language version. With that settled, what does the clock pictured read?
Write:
**12:21**
